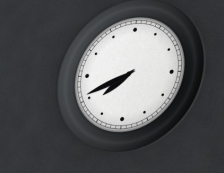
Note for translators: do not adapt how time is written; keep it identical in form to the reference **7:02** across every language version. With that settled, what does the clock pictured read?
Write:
**7:41**
